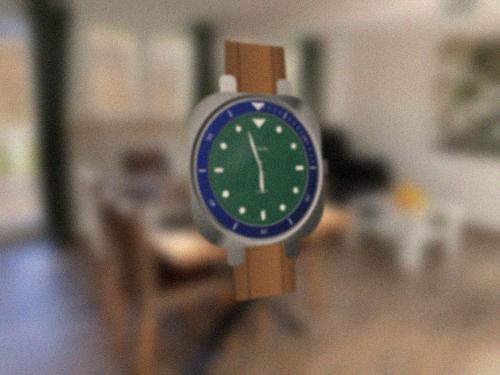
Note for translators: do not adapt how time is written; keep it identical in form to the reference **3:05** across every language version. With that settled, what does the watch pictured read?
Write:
**5:57**
